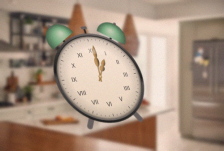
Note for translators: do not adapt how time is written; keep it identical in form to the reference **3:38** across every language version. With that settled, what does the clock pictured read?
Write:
**1:01**
